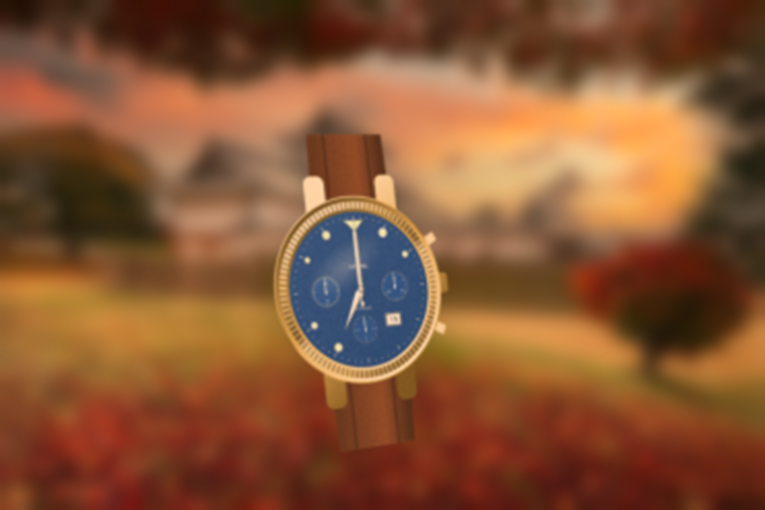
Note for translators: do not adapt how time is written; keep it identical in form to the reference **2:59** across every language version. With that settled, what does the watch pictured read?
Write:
**7:00**
